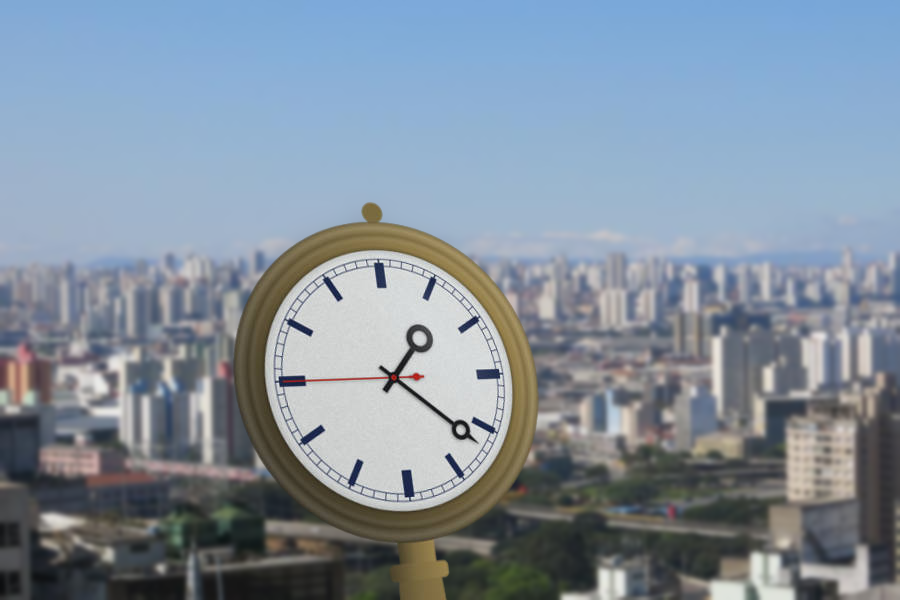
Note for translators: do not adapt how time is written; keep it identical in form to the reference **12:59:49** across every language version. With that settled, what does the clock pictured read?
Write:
**1:21:45**
